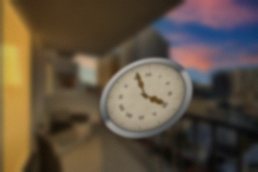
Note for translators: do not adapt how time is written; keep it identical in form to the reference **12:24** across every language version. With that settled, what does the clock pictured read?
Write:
**3:56**
